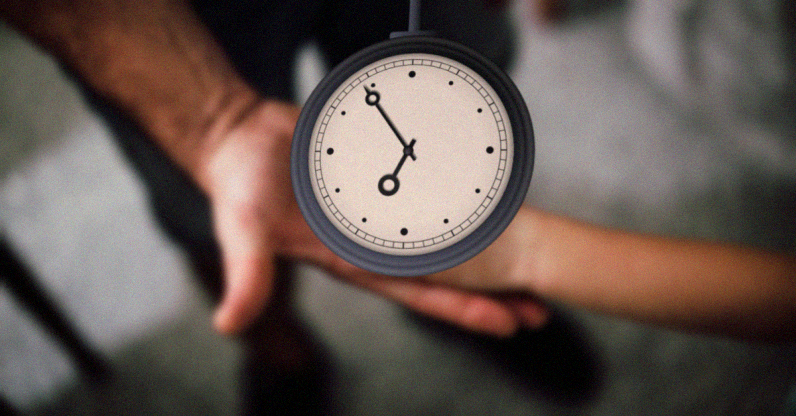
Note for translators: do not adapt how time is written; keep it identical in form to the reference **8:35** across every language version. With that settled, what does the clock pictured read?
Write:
**6:54**
